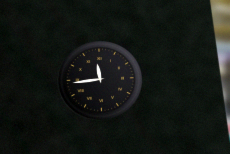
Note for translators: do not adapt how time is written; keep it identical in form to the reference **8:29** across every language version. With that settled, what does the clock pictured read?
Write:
**11:44**
